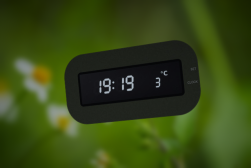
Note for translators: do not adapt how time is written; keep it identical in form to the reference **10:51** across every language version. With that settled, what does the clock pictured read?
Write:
**19:19**
